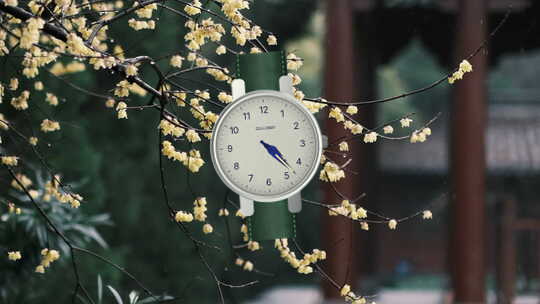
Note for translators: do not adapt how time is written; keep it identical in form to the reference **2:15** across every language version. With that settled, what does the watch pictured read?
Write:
**4:23**
